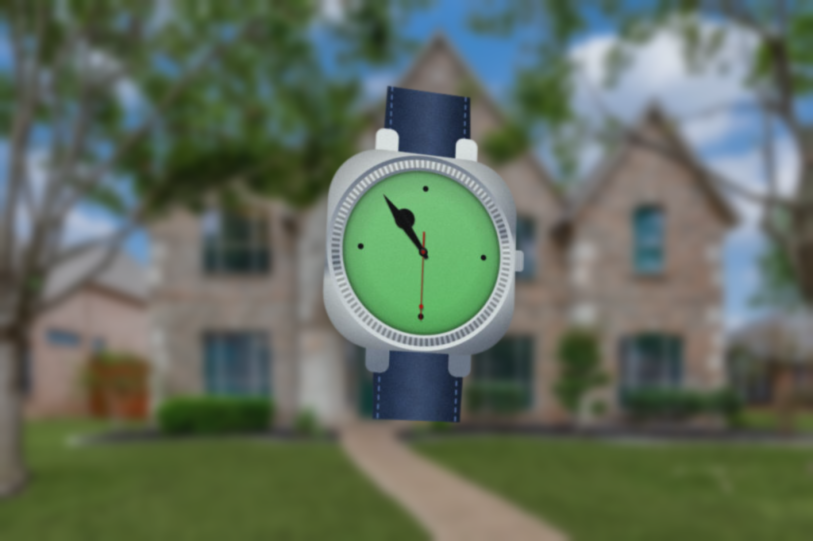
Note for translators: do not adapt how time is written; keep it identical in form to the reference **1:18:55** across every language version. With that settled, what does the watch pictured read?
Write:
**10:53:30**
